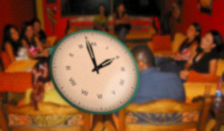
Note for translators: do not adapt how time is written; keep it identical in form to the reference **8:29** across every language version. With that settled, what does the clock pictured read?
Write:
**1:58**
